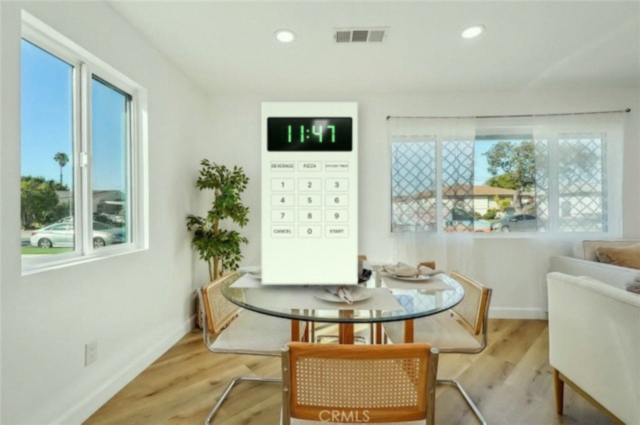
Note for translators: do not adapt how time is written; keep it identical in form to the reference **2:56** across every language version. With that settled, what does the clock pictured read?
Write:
**11:47**
